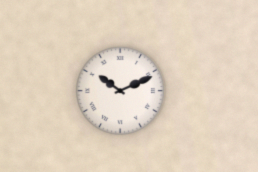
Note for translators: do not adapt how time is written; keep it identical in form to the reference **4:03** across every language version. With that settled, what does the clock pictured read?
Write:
**10:11**
